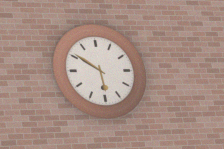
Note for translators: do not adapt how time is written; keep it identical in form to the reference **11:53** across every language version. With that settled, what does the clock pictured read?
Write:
**5:51**
